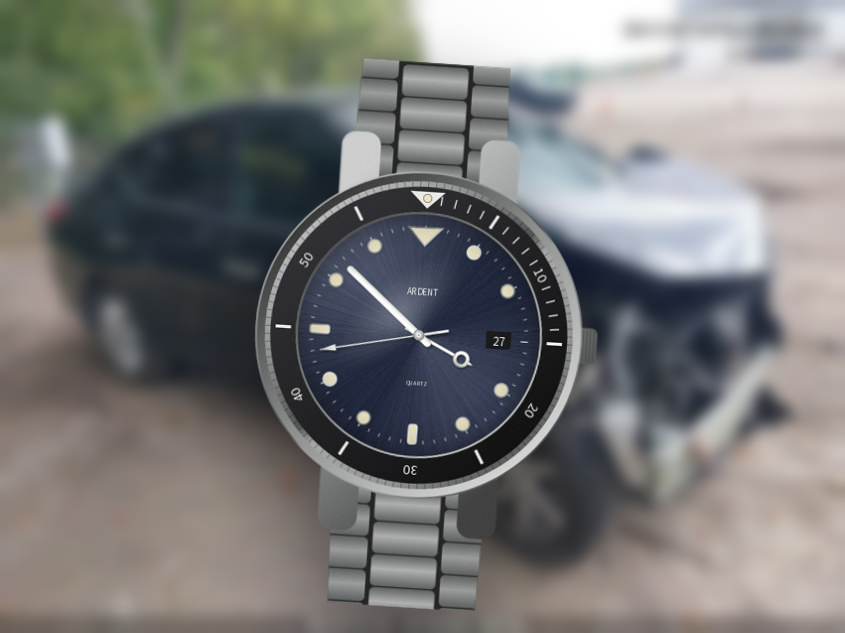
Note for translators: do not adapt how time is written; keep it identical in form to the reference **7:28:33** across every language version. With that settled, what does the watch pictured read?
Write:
**3:51:43**
